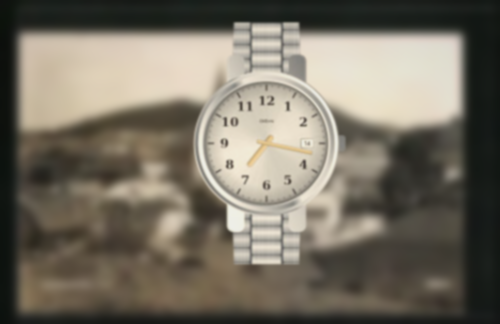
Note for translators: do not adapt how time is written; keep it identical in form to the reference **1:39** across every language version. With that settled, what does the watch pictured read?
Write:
**7:17**
